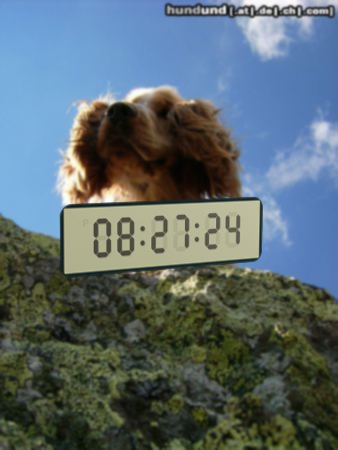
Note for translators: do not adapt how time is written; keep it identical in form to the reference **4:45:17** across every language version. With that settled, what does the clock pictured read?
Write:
**8:27:24**
